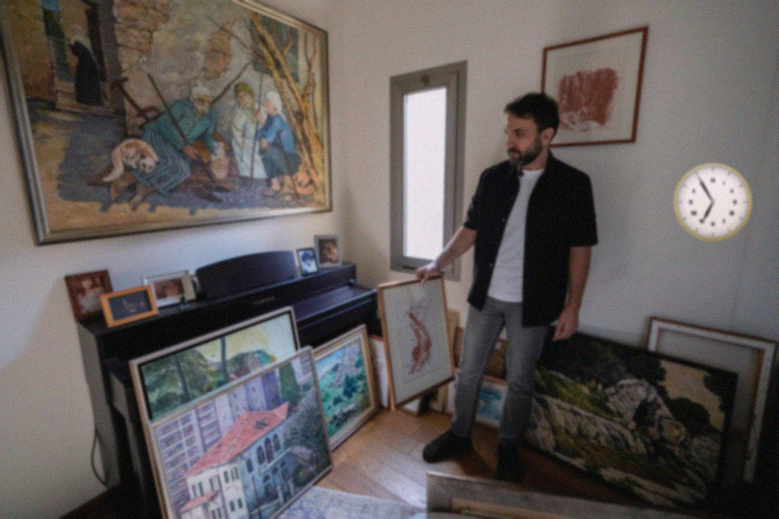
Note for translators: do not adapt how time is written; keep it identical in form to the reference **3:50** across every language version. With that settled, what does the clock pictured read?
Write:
**6:55**
